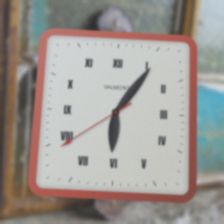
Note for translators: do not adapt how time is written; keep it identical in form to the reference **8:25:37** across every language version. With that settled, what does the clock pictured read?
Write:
**6:05:39**
